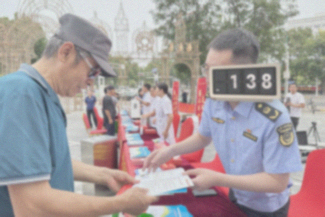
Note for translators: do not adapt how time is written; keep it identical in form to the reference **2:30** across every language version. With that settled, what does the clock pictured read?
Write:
**1:38**
